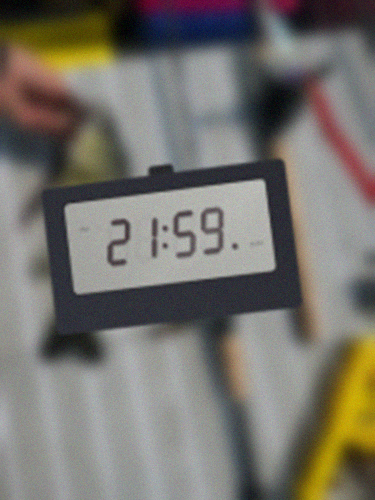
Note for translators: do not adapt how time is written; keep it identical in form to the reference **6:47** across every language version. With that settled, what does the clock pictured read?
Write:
**21:59**
